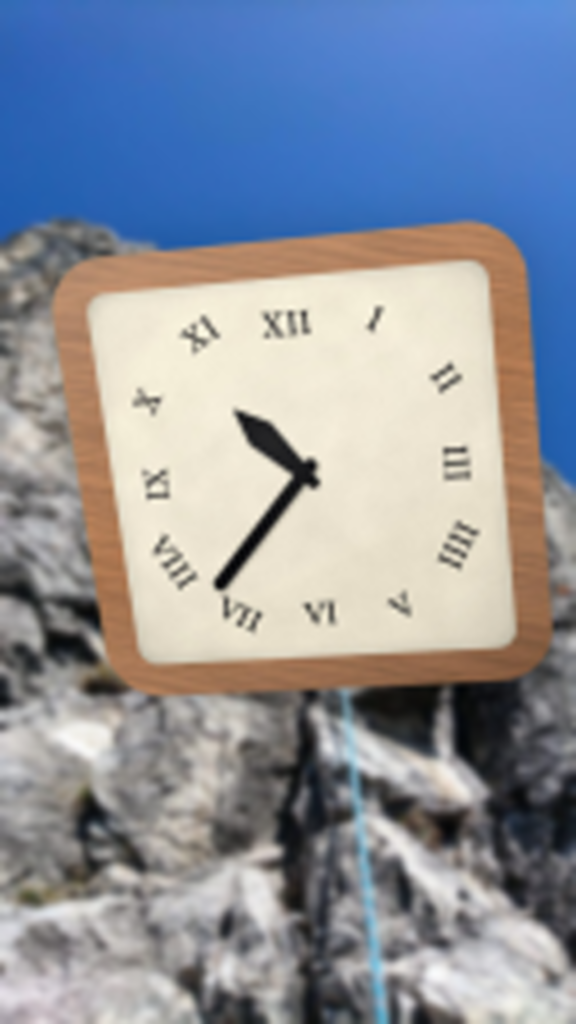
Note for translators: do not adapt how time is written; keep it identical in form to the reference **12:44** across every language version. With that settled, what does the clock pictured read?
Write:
**10:37**
